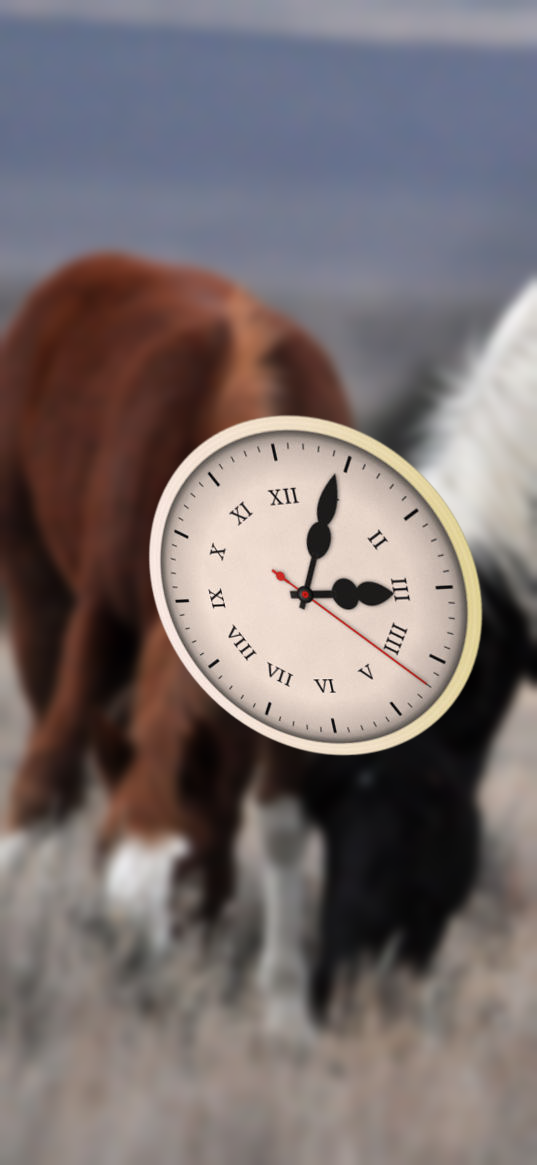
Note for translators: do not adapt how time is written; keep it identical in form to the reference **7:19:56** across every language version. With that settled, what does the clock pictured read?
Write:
**3:04:22**
